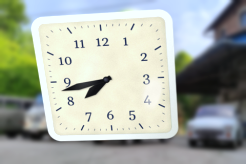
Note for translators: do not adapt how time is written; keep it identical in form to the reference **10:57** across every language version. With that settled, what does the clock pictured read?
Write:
**7:43**
